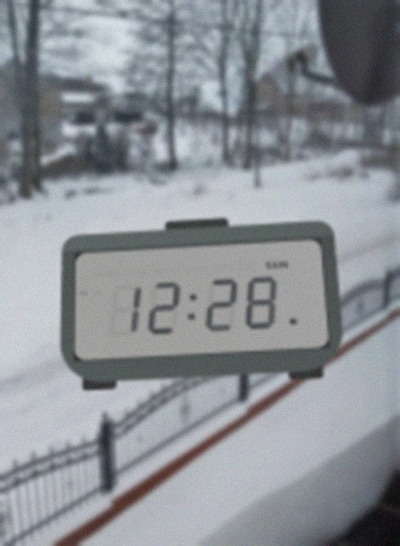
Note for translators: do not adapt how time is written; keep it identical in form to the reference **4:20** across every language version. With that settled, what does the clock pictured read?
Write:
**12:28**
